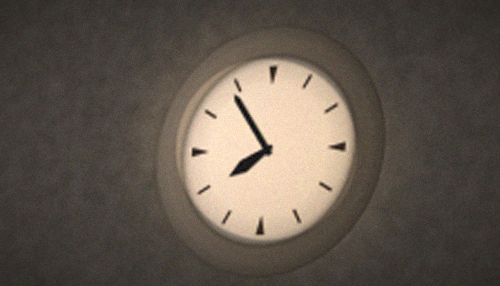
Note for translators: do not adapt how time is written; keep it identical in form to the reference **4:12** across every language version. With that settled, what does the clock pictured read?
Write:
**7:54**
